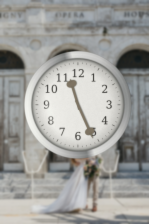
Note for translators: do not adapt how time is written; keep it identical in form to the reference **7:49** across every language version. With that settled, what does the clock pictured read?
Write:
**11:26**
